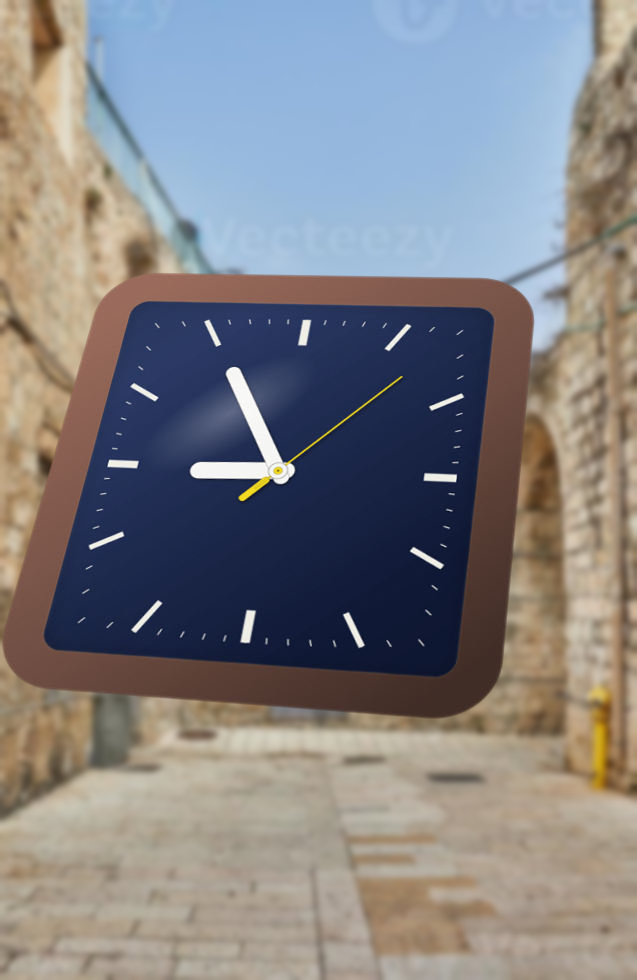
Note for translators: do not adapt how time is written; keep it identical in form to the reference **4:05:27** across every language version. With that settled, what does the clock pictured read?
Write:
**8:55:07**
